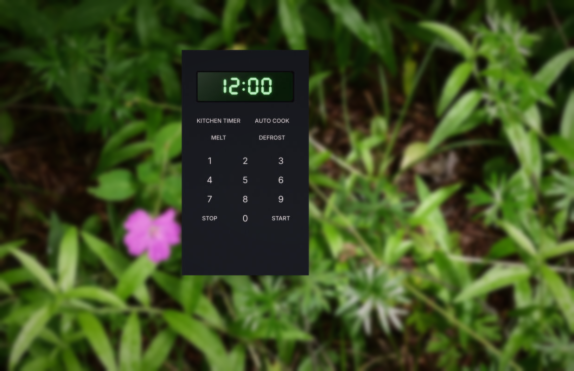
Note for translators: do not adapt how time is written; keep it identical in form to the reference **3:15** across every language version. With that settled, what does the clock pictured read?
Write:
**12:00**
